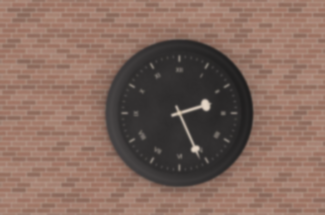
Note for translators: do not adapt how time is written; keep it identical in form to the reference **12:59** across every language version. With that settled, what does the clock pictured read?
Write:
**2:26**
